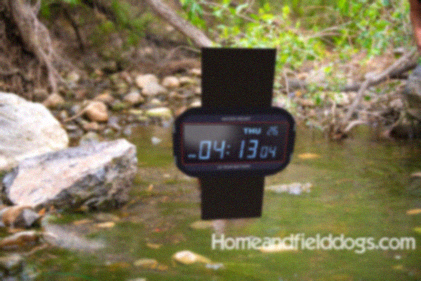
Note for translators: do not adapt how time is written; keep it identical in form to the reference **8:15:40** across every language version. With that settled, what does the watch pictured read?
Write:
**4:13:04**
